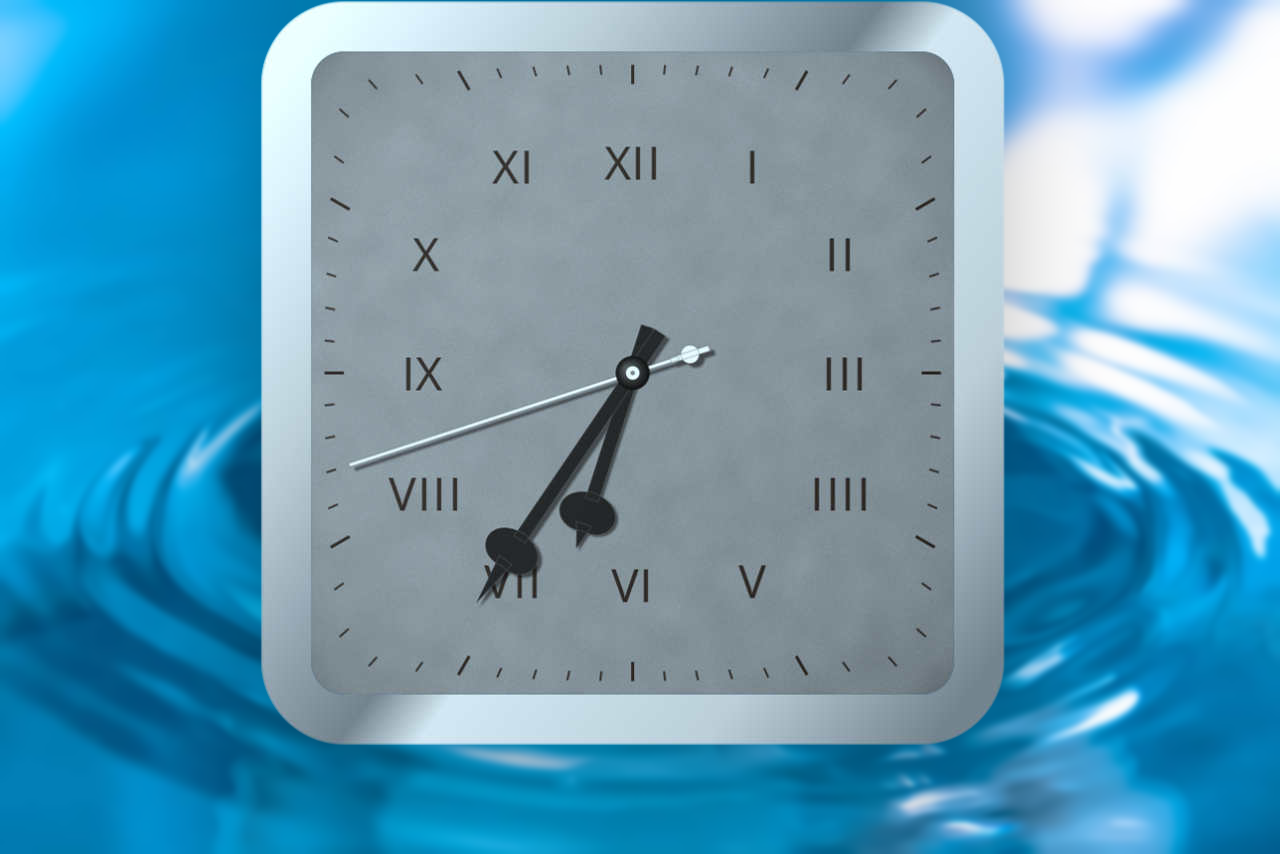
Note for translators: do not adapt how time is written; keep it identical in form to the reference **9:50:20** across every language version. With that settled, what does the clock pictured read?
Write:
**6:35:42**
